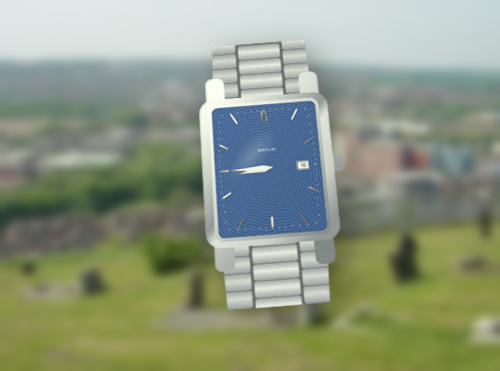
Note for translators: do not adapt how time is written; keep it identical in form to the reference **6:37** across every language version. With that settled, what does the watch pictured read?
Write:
**8:45**
